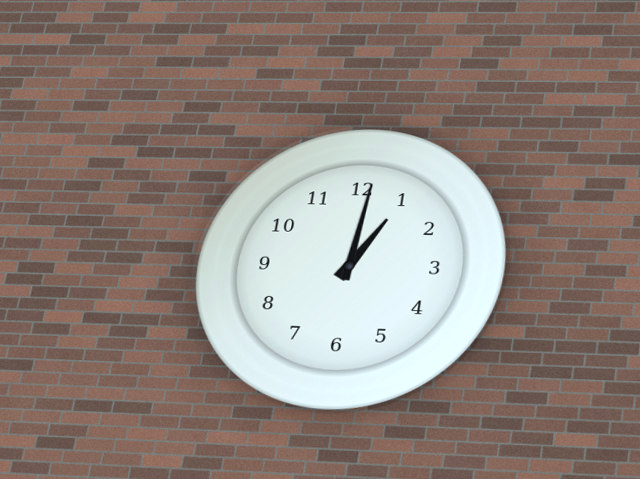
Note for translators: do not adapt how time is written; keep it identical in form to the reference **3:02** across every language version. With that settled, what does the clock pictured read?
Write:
**1:01**
